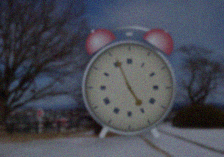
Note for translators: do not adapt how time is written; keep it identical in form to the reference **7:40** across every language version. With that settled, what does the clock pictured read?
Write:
**4:56**
